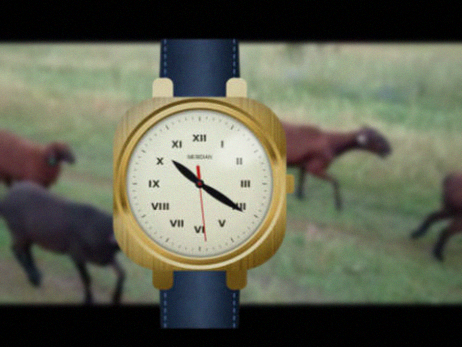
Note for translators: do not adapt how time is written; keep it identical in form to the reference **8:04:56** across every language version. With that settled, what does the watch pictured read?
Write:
**10:20:29**
